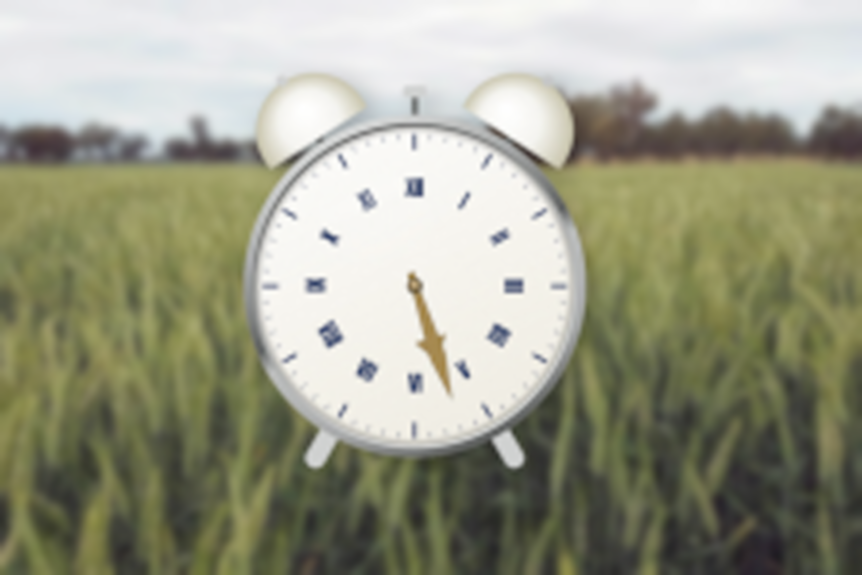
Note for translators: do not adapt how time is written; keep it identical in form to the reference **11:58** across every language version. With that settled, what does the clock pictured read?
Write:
**5:27**
